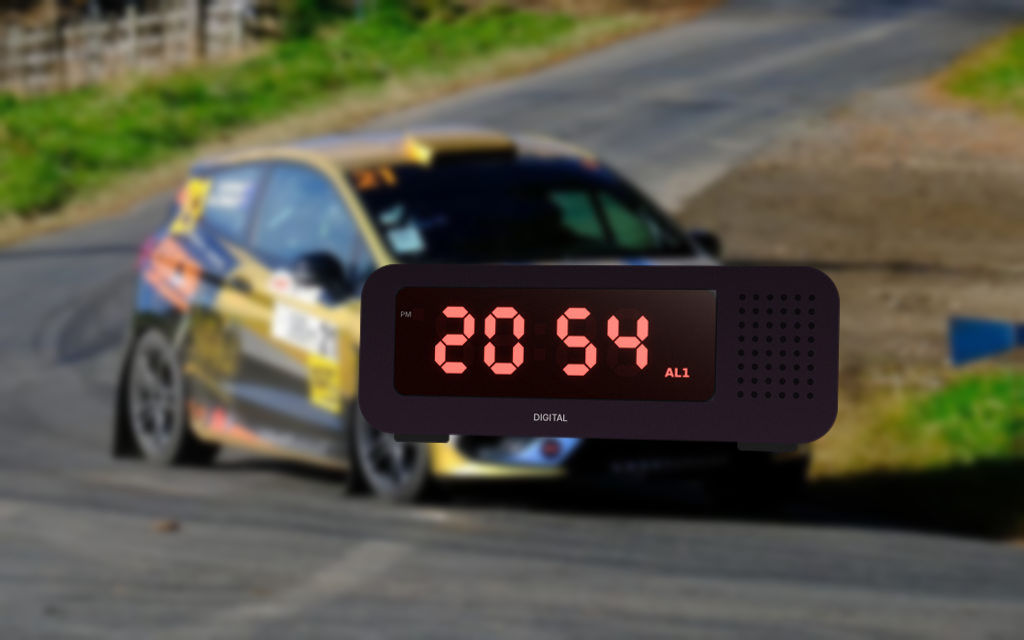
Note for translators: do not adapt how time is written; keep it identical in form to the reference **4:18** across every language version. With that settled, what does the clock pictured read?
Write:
**20:54**
